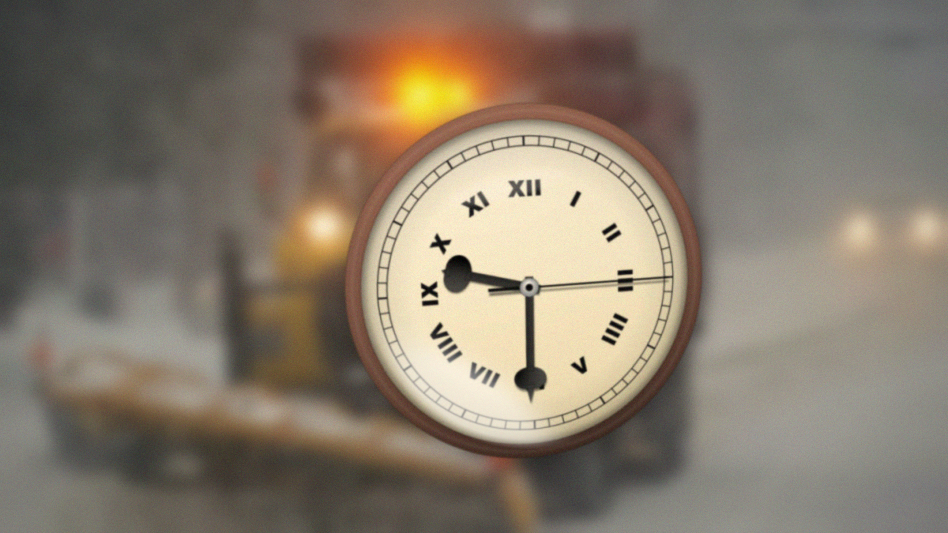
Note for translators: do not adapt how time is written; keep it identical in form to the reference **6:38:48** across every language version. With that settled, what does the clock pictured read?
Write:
**9:30:15**
